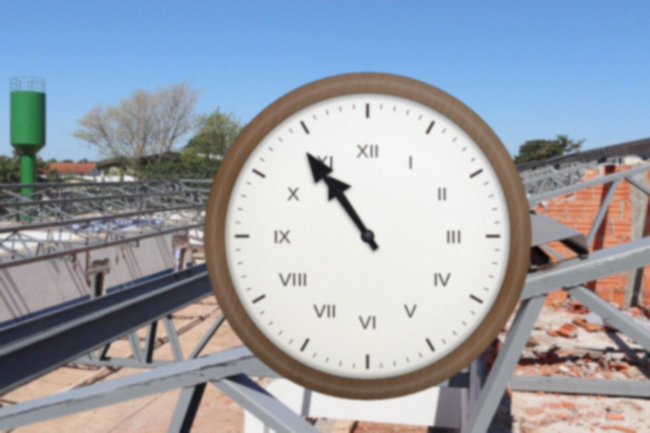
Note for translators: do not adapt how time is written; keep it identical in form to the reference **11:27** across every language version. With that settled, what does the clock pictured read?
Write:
**10:54**
